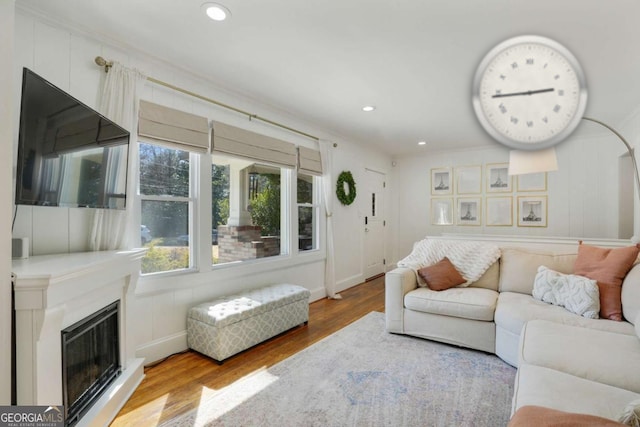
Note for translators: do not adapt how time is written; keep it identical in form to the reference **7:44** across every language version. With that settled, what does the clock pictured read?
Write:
**2:44**
